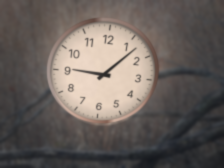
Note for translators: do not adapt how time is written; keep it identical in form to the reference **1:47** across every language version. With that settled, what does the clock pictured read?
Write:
**9:07**
